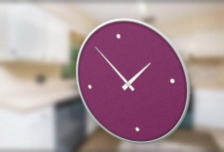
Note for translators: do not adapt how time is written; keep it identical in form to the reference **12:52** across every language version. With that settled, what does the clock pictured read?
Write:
**1:54**
